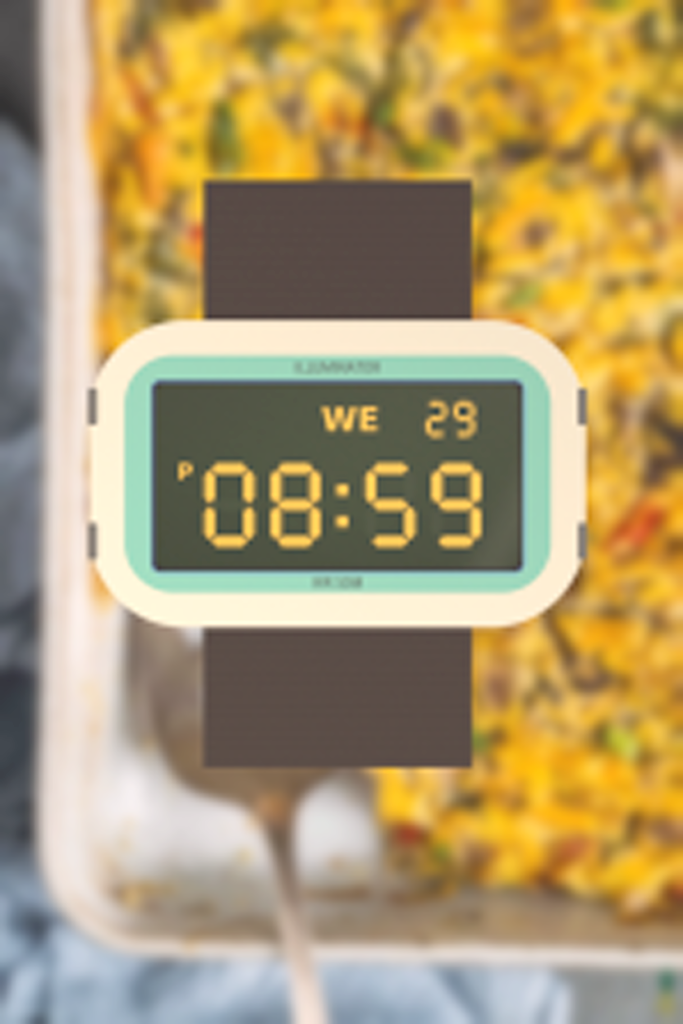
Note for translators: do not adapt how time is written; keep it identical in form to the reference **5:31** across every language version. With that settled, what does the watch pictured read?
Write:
**8:59**
